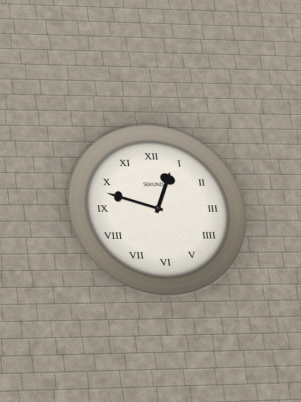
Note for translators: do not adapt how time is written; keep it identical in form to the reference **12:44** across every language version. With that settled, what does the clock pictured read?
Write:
**12:48**
